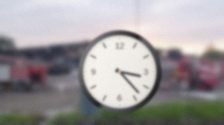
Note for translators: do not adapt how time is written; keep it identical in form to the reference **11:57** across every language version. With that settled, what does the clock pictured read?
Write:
**3:23**
